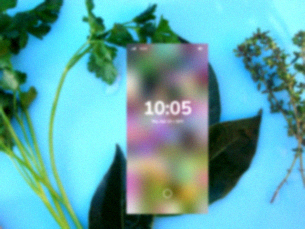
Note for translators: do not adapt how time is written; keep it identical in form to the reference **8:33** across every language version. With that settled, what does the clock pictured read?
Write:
**10:05**
